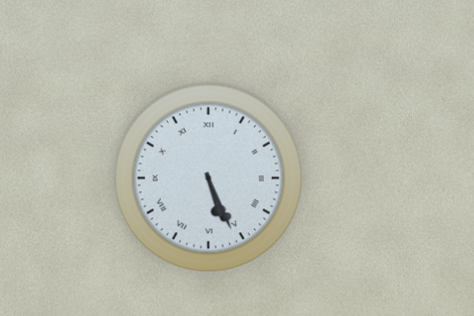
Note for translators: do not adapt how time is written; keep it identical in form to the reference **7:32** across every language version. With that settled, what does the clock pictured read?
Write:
**5:26**
